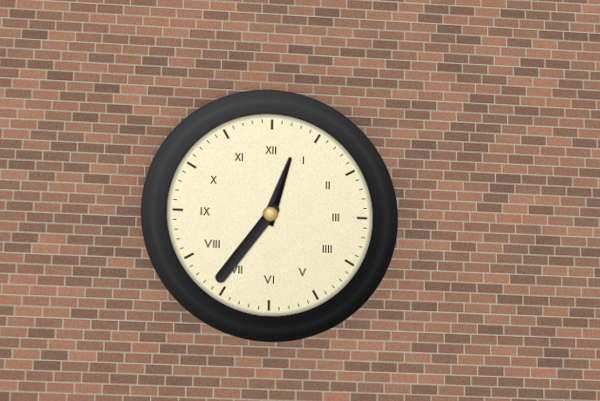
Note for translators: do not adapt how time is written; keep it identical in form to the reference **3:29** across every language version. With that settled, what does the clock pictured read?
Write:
**12:36**
